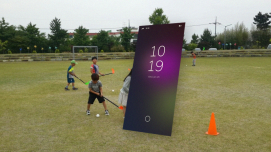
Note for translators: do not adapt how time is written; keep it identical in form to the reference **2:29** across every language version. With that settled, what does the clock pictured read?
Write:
**10:19**
